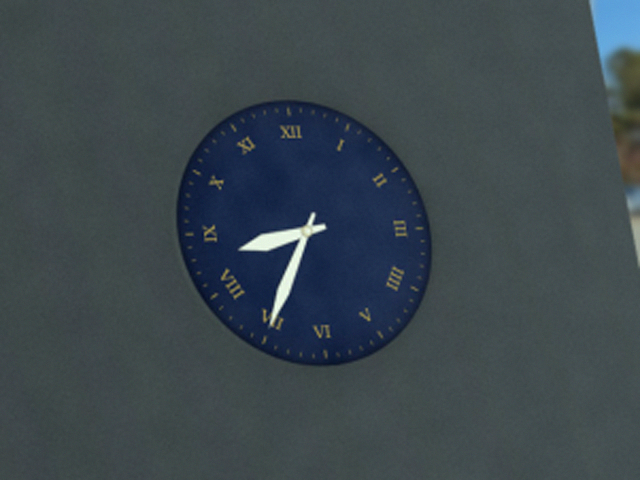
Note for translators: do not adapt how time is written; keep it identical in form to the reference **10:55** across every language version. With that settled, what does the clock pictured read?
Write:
**8:35**
